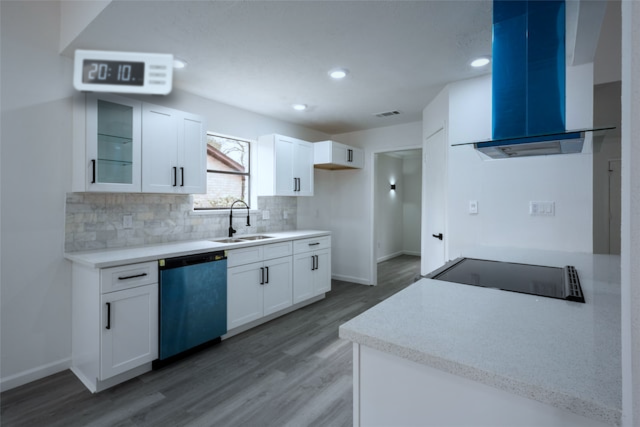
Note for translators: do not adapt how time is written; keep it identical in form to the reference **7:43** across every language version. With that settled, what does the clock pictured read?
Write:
**20:10**
